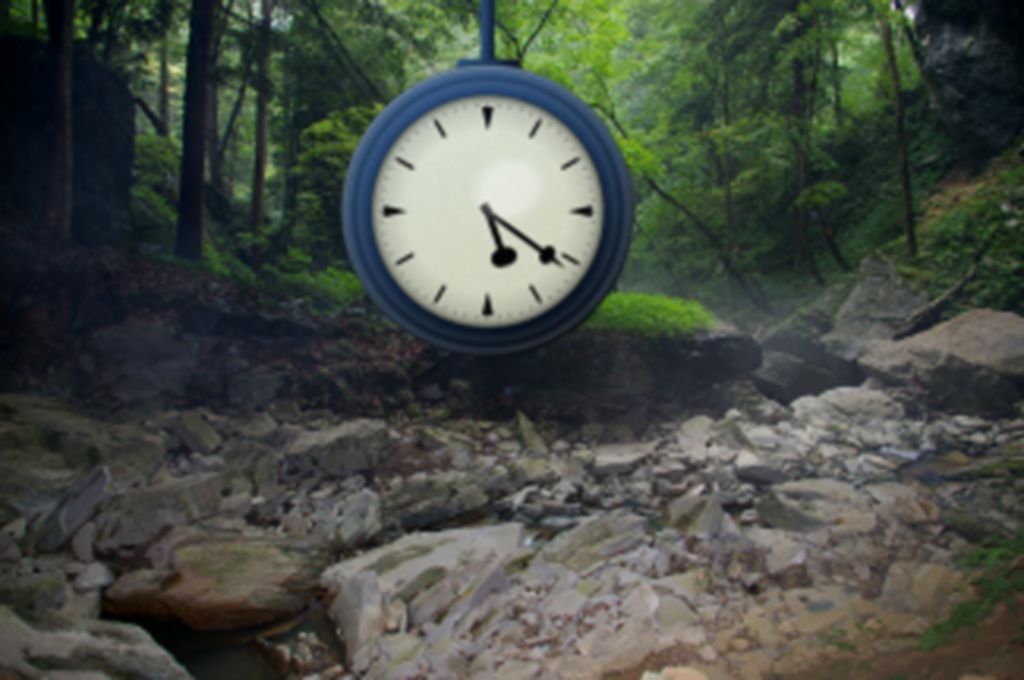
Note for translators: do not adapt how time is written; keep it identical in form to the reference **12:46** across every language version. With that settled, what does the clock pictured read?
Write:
**5:21**
